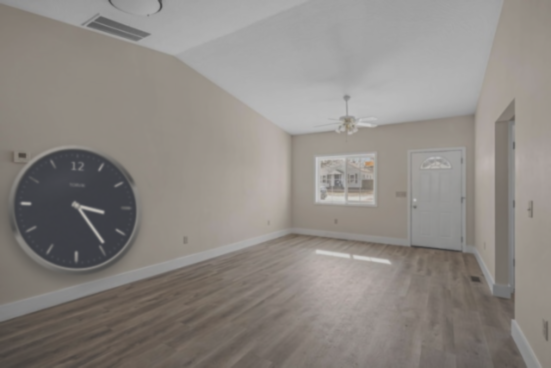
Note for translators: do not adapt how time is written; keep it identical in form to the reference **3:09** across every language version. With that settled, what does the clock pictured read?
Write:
**3:24**
